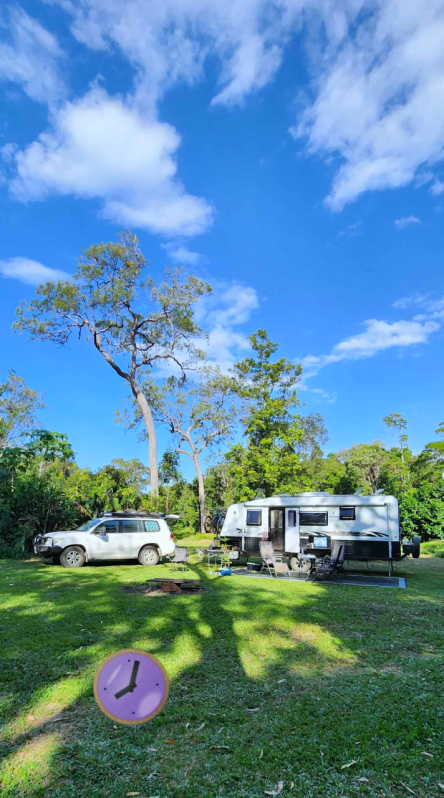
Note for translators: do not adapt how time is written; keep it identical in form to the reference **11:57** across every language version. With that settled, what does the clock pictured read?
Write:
**8:03**
